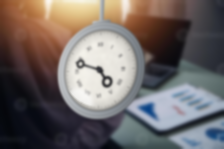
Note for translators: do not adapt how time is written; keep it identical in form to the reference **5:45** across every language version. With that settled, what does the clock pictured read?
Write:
**4:48**
